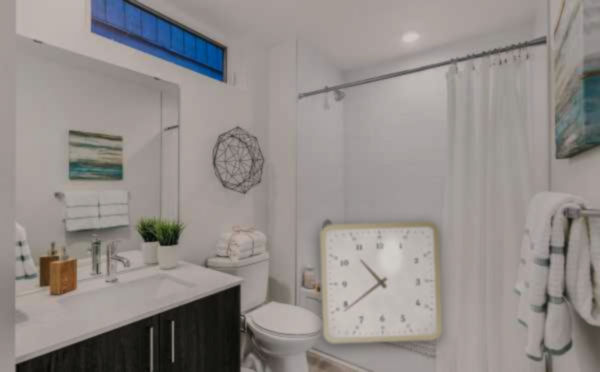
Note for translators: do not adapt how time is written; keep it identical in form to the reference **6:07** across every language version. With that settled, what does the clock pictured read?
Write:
**10:39**
